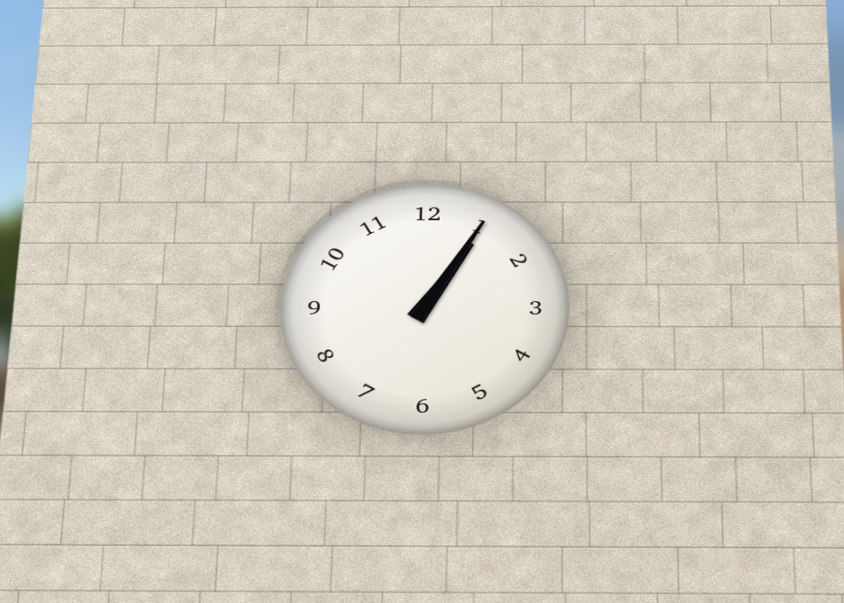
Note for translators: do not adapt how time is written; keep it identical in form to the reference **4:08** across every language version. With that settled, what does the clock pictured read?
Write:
**1:05**
